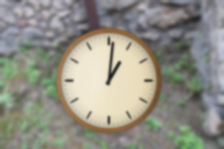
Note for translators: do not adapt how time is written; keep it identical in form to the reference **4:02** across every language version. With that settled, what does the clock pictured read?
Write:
**1:01**
